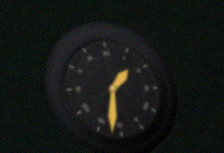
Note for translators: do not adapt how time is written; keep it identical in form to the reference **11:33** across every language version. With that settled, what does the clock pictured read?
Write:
**1:32**
